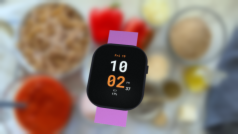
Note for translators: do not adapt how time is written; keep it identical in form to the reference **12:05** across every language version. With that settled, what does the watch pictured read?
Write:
**10:02**
